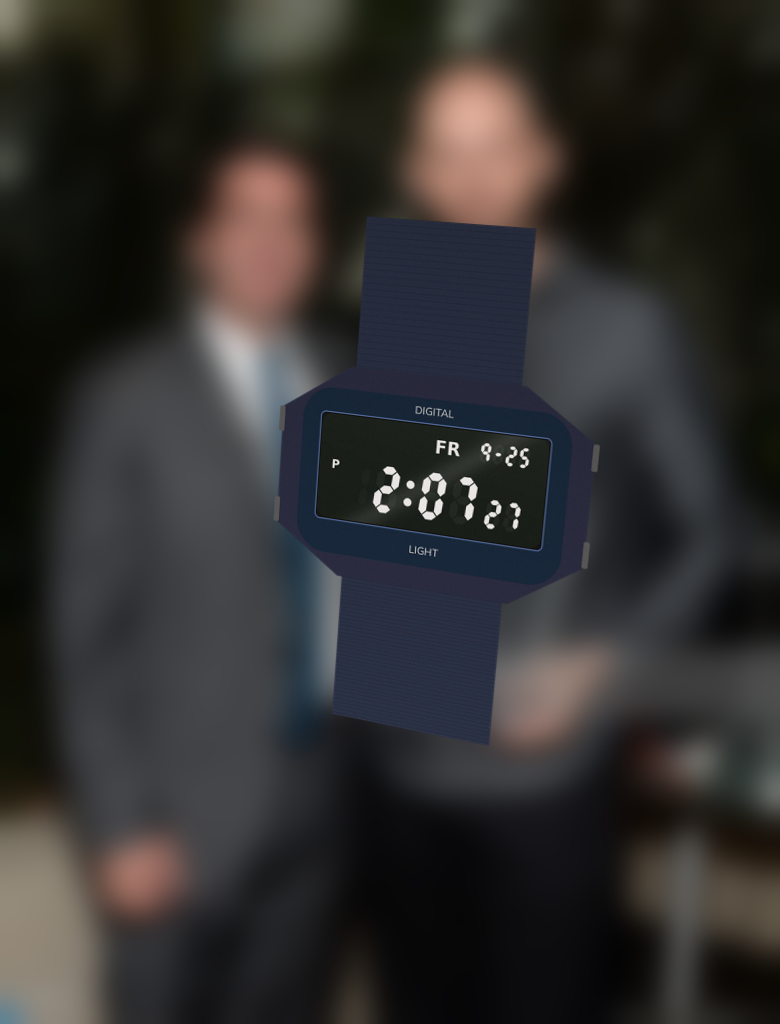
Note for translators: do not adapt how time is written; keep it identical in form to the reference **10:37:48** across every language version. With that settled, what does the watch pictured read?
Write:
**2:07:27**
